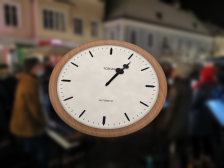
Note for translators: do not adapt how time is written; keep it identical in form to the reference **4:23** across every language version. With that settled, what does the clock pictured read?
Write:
**1:06**
